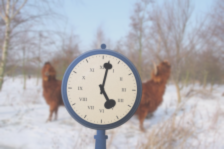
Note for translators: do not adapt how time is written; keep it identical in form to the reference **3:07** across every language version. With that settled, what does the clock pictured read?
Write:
**5:02**
